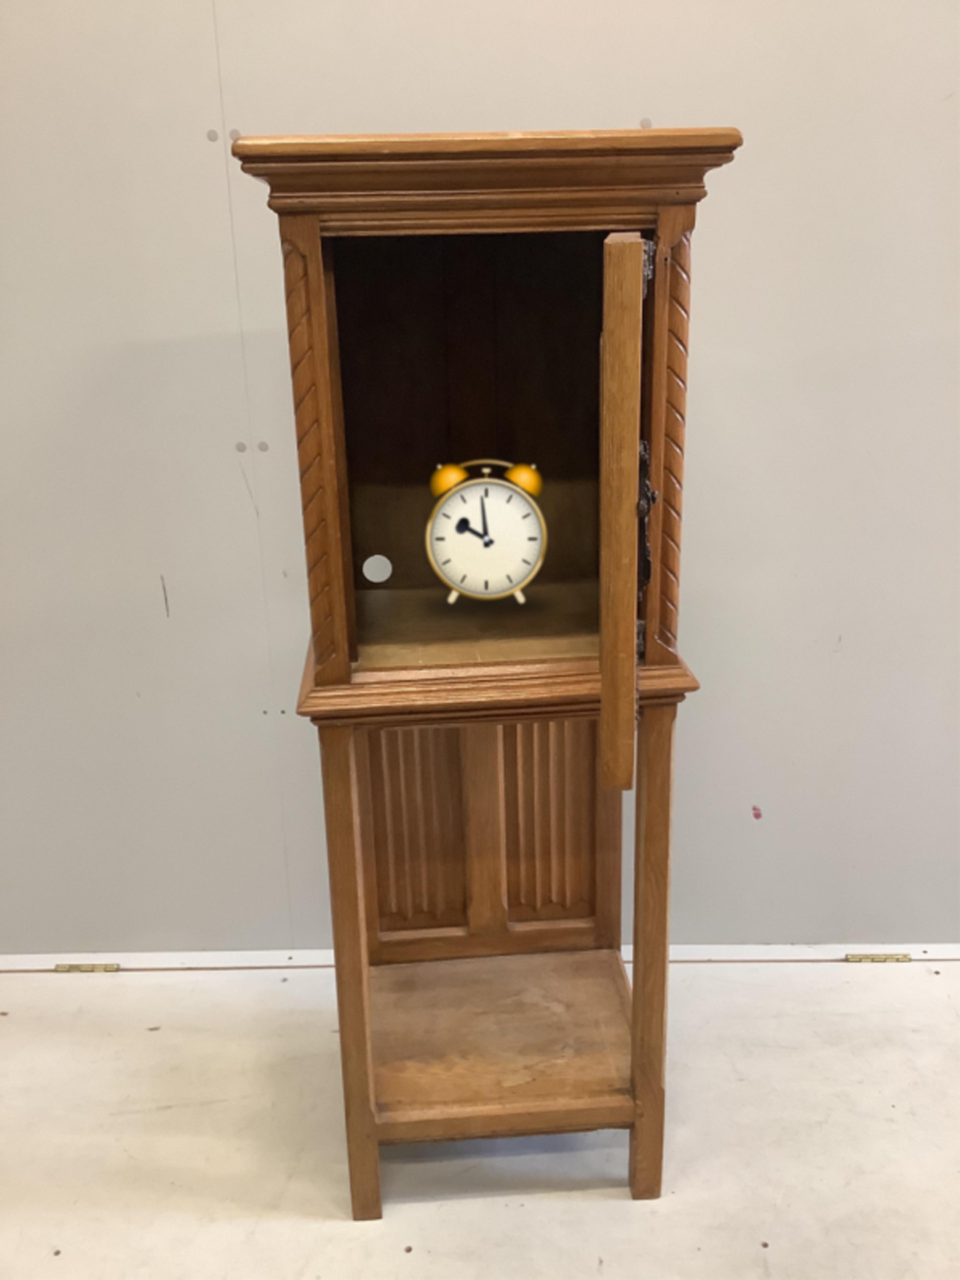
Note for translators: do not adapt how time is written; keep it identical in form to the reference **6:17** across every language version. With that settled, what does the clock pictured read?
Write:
**9:59**
